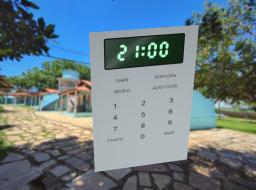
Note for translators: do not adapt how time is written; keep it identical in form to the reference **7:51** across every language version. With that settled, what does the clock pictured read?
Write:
**21:00**
